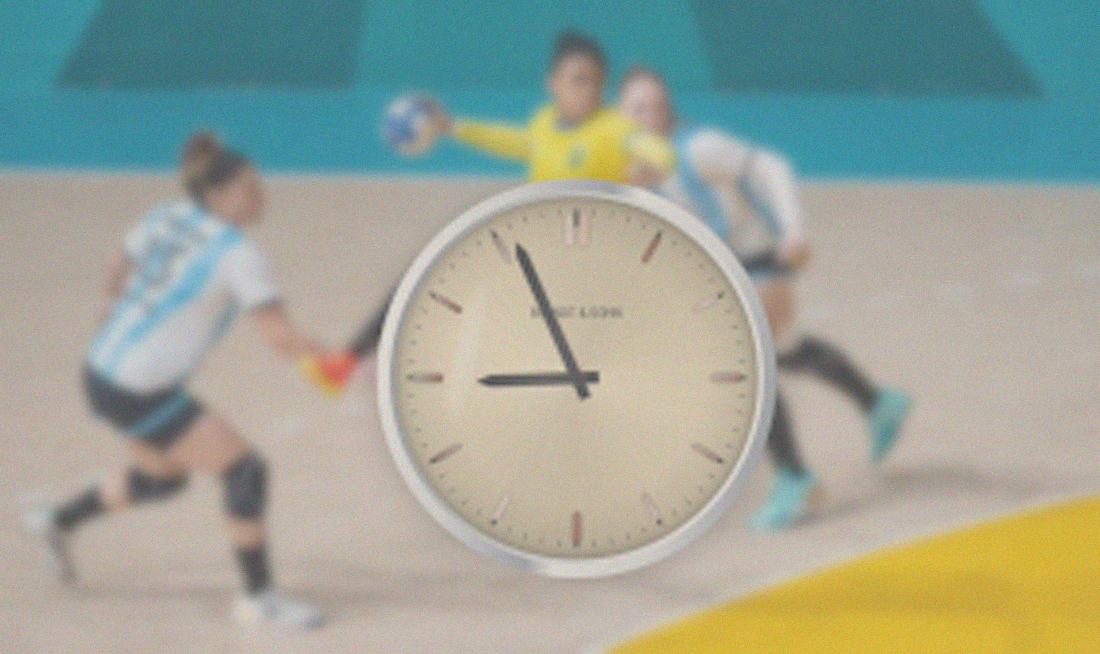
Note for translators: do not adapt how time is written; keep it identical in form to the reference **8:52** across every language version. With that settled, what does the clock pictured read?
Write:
**8:56**
